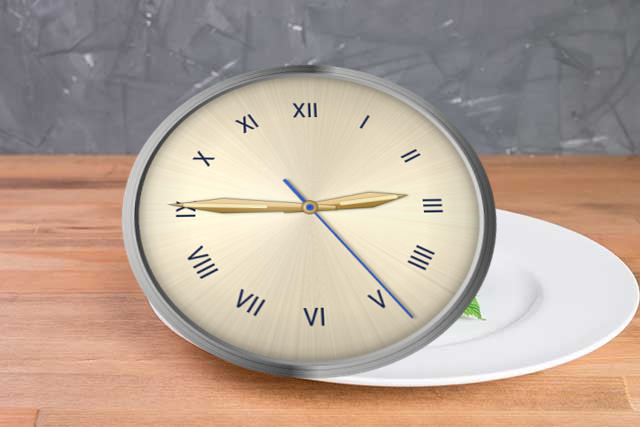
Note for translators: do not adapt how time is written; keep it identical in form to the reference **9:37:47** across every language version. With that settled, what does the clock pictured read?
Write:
**2:45:24**
